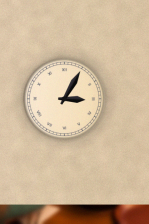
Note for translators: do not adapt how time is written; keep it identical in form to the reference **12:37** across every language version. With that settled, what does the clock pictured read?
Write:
**3:05**
